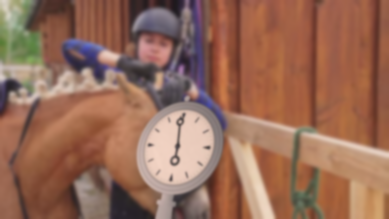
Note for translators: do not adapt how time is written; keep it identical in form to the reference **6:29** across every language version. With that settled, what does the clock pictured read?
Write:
**5:59**
